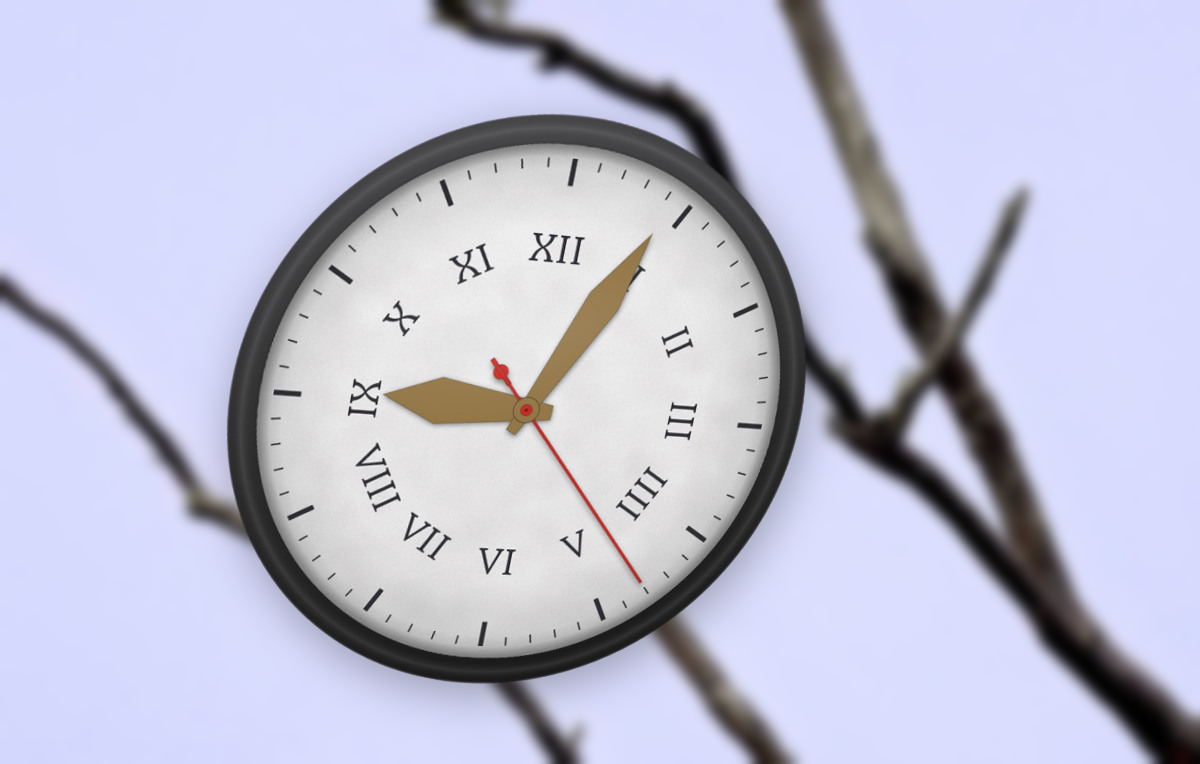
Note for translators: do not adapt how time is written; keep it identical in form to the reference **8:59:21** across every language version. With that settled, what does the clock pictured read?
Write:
**9:04:23**
